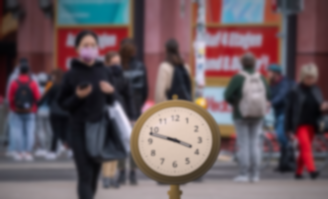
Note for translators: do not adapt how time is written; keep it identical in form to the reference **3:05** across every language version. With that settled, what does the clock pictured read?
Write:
**3:48**
